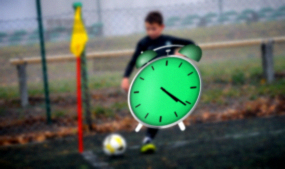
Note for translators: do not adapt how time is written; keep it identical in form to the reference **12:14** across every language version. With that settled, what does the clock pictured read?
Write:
**4:21**
